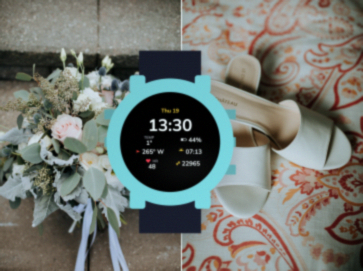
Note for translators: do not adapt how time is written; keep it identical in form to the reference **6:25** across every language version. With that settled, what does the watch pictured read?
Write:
**13:30**
